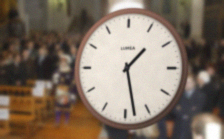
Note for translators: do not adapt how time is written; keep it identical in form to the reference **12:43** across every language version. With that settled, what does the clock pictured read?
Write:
**1:28**
